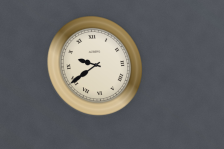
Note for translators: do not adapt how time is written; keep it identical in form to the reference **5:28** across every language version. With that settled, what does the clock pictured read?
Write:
**9:40**
